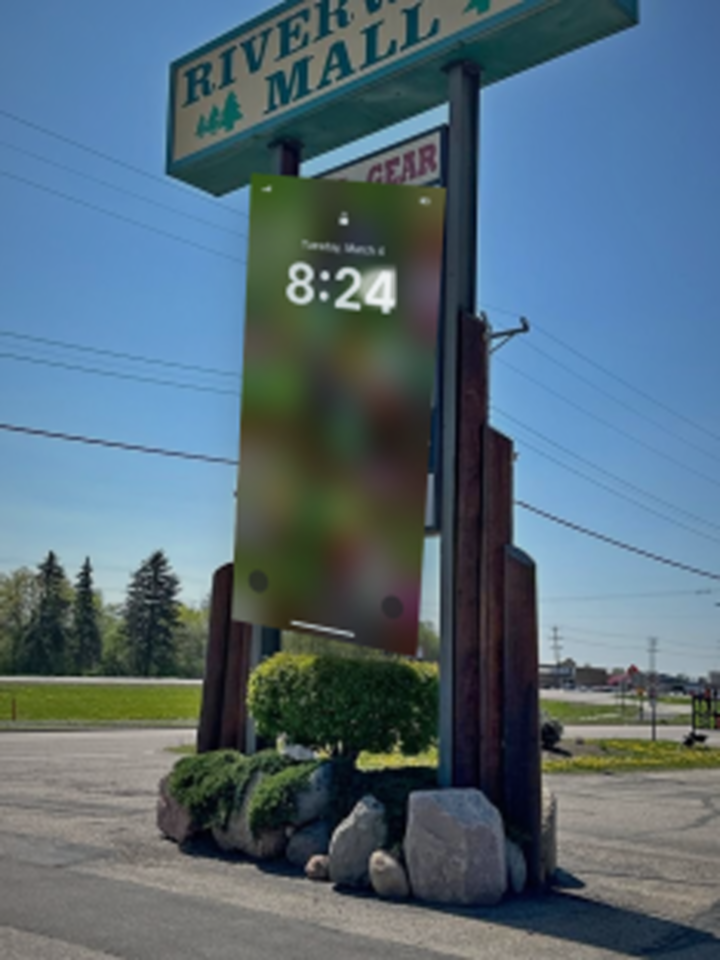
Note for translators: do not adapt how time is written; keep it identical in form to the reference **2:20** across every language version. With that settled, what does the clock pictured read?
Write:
**8:24**
